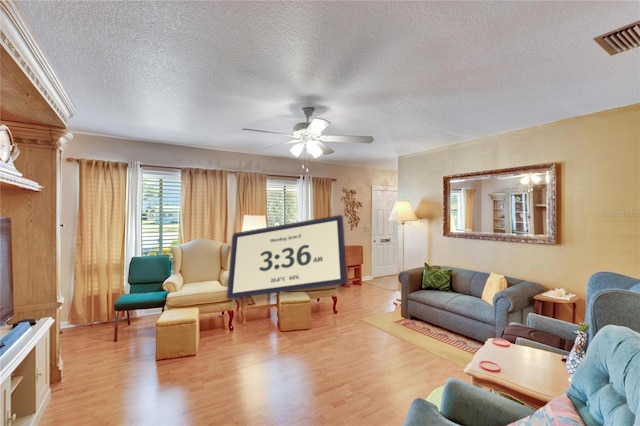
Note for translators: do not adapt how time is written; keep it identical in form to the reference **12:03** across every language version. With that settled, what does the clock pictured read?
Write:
**3:36**
